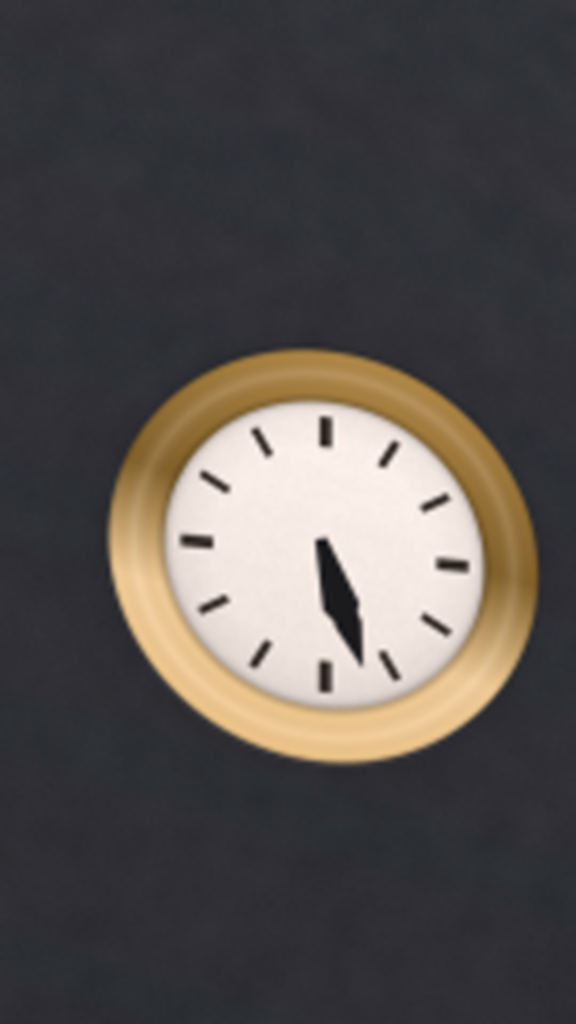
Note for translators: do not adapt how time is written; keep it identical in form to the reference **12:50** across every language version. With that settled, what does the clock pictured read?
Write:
**5:27**
